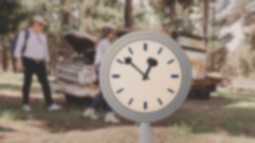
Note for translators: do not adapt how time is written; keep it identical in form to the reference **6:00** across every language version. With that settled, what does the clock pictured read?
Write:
**12:52**
